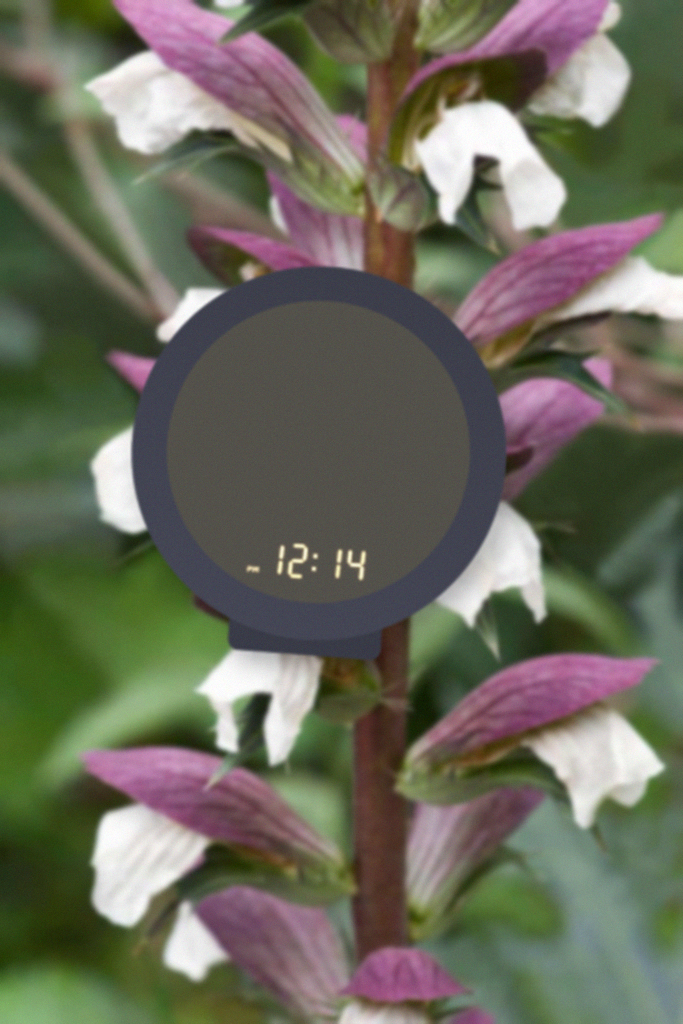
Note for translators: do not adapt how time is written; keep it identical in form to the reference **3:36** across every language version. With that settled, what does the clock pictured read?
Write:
**12:14**
